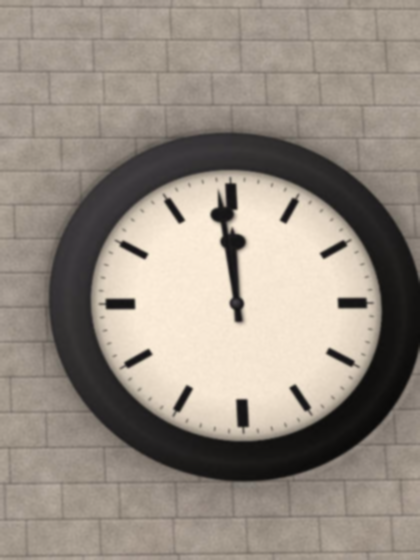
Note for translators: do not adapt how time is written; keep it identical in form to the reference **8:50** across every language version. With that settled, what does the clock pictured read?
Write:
**11:59**
